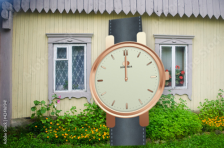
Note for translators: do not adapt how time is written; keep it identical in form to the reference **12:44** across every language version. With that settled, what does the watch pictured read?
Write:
**12:00**
